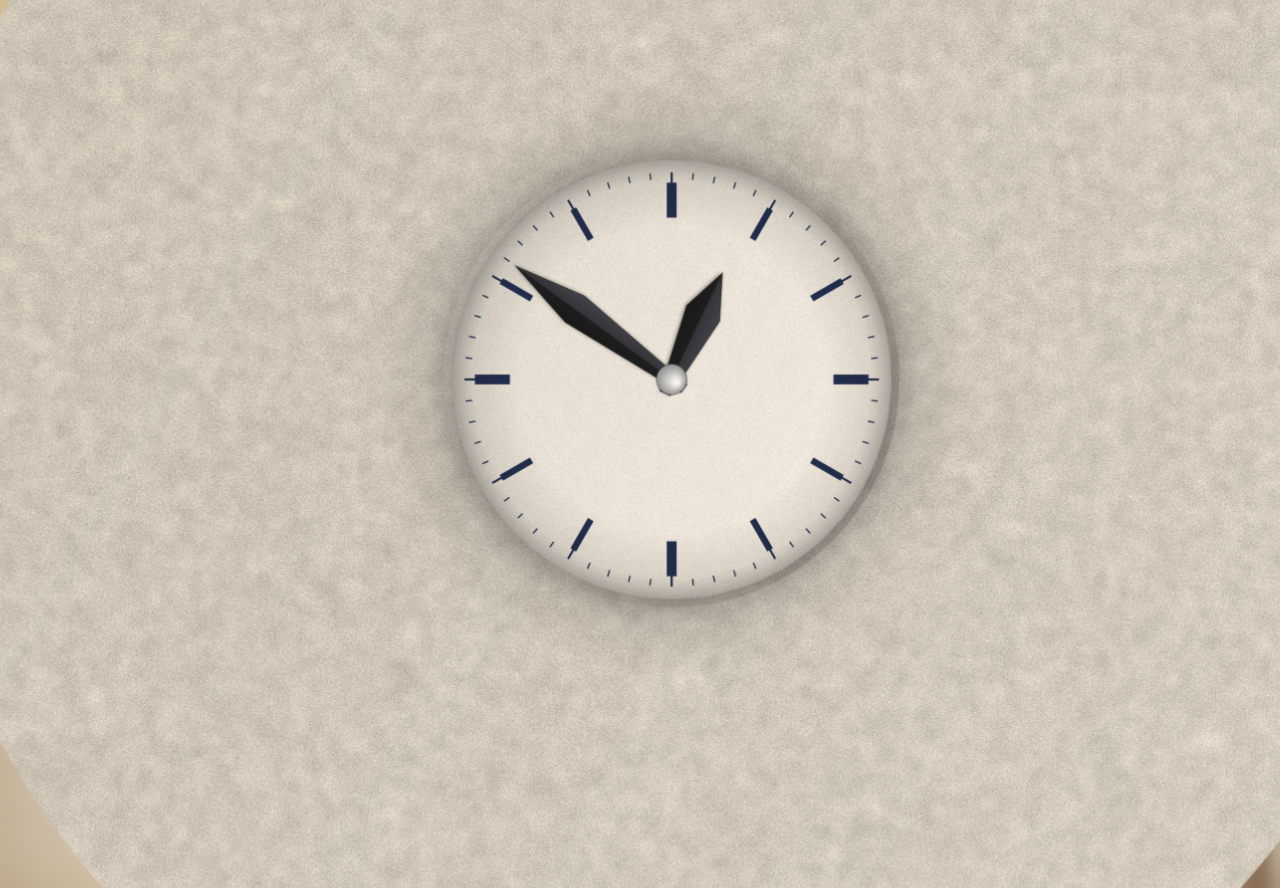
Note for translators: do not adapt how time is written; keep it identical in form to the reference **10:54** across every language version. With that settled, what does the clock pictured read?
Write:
**12:51**
